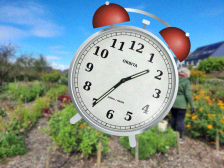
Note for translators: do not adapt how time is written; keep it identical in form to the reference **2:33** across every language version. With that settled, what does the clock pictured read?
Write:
**1:35**
